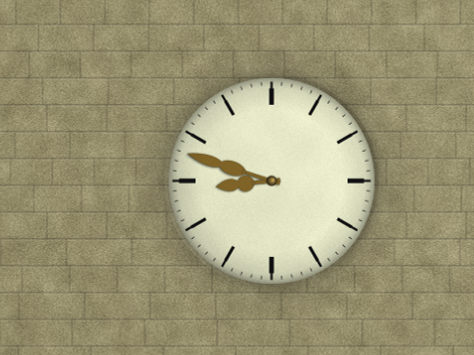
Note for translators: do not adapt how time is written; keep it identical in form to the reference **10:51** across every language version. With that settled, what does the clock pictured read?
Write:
**8:48**
